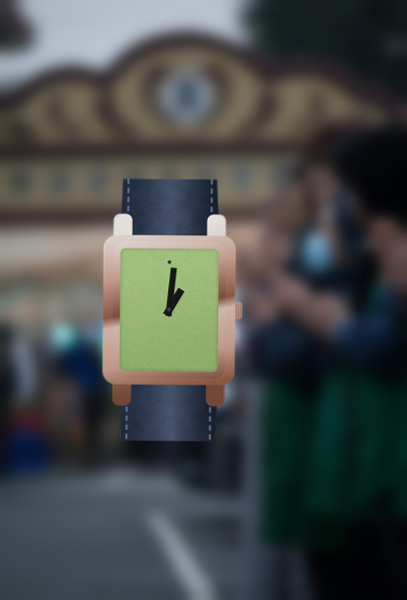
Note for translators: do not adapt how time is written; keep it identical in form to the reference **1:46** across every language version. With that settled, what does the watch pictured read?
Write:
**1:01**
